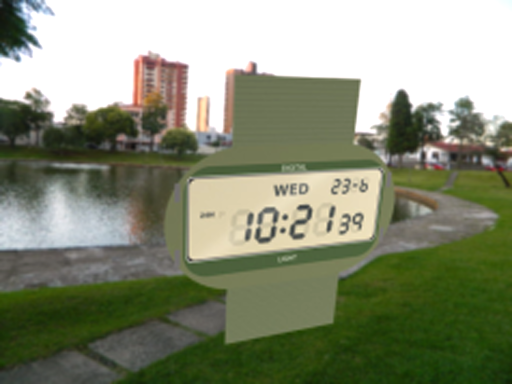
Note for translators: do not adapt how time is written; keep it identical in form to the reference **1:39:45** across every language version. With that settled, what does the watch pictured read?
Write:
**10:21:39**
